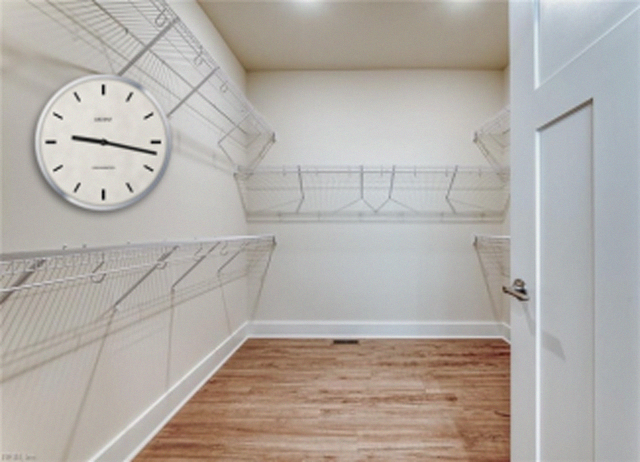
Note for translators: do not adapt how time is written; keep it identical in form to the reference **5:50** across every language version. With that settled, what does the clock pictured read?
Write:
**9:17**
